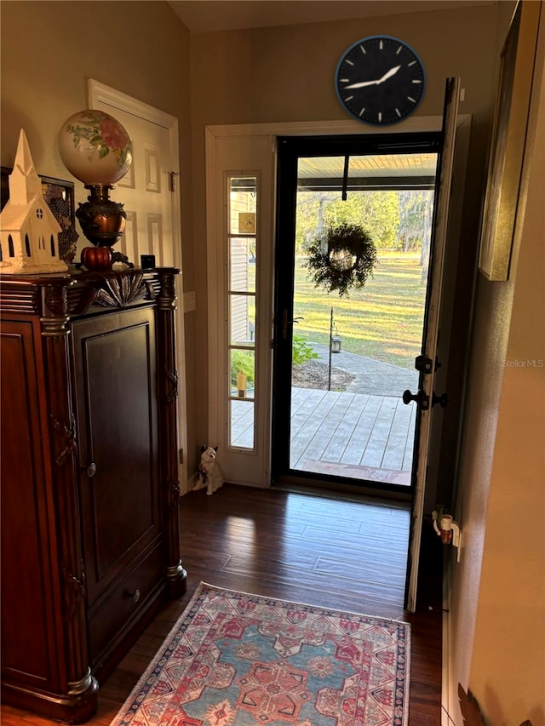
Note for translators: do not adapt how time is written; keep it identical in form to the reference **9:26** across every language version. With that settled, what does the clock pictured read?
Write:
**1:43**
